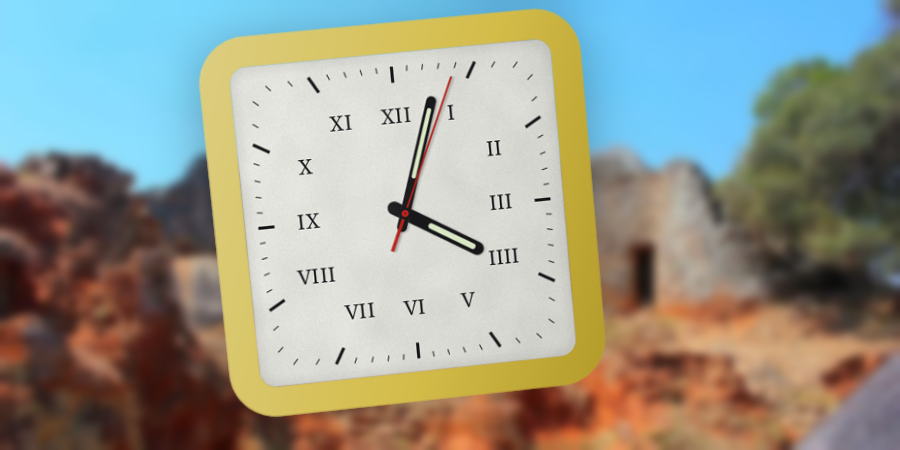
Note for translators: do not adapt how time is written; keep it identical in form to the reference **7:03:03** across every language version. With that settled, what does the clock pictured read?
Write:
**4:03:04**
